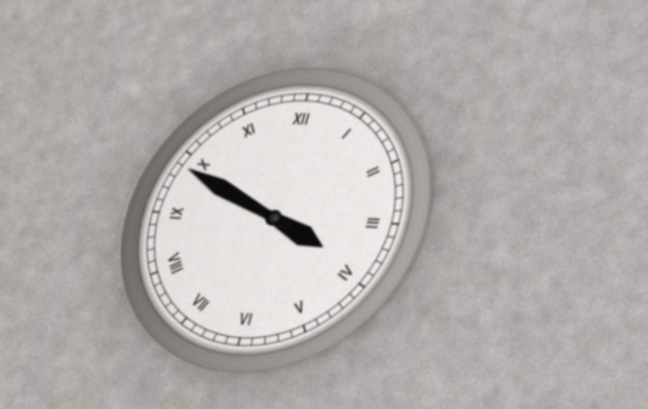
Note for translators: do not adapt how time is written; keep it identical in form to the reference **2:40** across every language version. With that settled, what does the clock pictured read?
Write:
**3:49**
